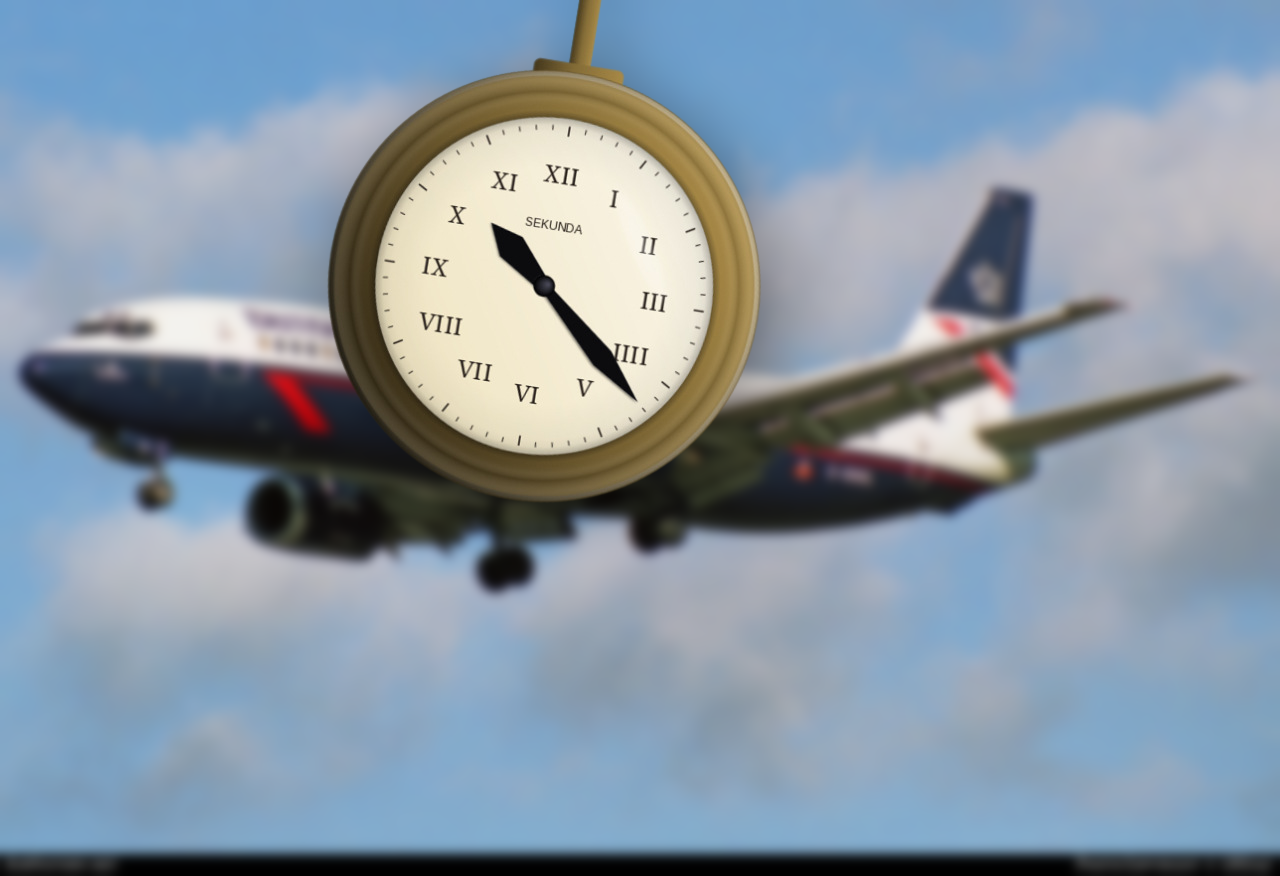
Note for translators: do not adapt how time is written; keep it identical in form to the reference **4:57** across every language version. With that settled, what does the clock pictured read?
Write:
**10:22**
